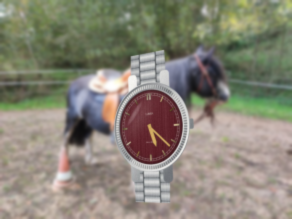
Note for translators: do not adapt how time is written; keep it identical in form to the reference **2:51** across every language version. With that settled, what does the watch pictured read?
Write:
**5:22**
